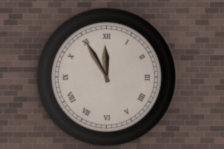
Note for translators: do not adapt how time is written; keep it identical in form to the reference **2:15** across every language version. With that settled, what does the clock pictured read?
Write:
**11:55**
